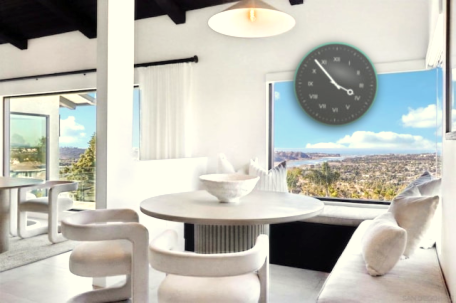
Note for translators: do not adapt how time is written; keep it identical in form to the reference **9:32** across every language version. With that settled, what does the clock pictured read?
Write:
**3:53**
